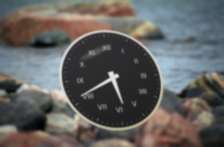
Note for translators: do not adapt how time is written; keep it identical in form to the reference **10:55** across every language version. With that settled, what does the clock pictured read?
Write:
**5:41**
